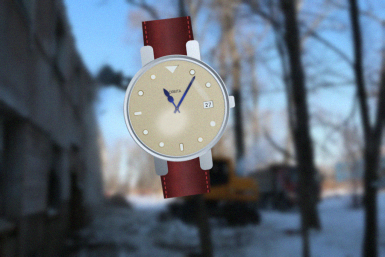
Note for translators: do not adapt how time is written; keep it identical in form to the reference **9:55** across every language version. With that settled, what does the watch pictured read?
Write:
**11:06**
